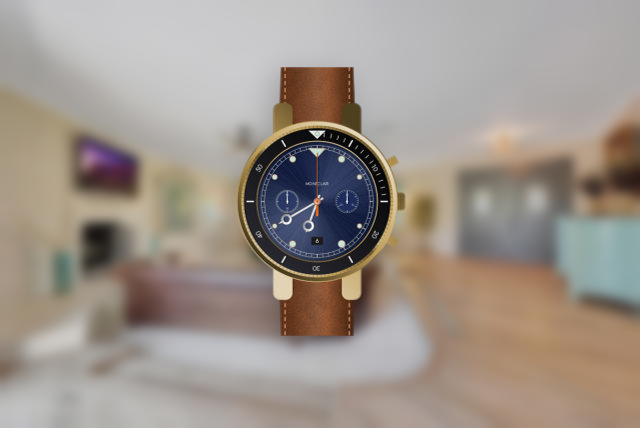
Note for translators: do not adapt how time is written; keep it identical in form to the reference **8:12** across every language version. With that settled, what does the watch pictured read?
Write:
**6:40**
